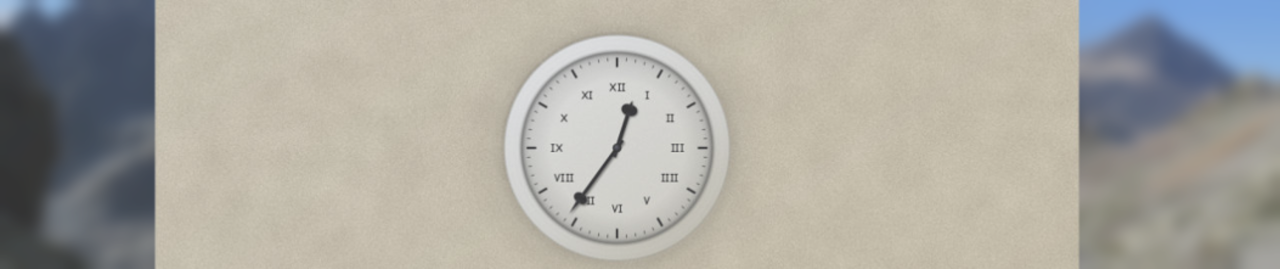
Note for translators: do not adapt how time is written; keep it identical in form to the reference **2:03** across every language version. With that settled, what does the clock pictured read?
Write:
**12:36**
